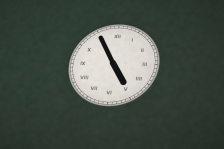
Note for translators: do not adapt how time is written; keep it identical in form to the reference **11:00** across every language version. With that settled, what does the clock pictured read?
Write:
**4:55**
